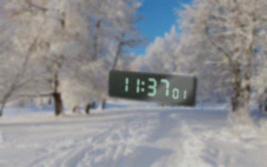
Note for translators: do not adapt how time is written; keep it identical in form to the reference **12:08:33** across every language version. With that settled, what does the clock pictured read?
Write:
**11:37:01**
